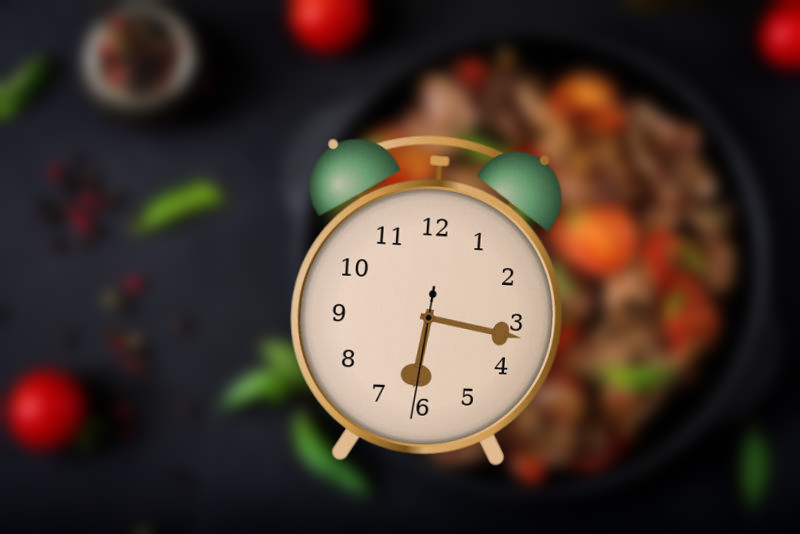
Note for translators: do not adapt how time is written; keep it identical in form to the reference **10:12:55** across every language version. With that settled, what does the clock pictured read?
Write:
**6:16:31**
